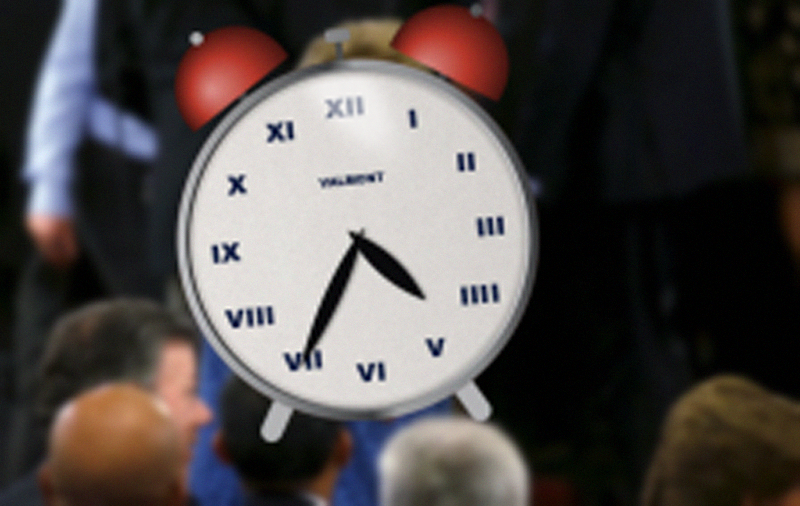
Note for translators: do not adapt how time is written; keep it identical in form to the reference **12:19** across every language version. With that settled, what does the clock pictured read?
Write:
**4:35**
